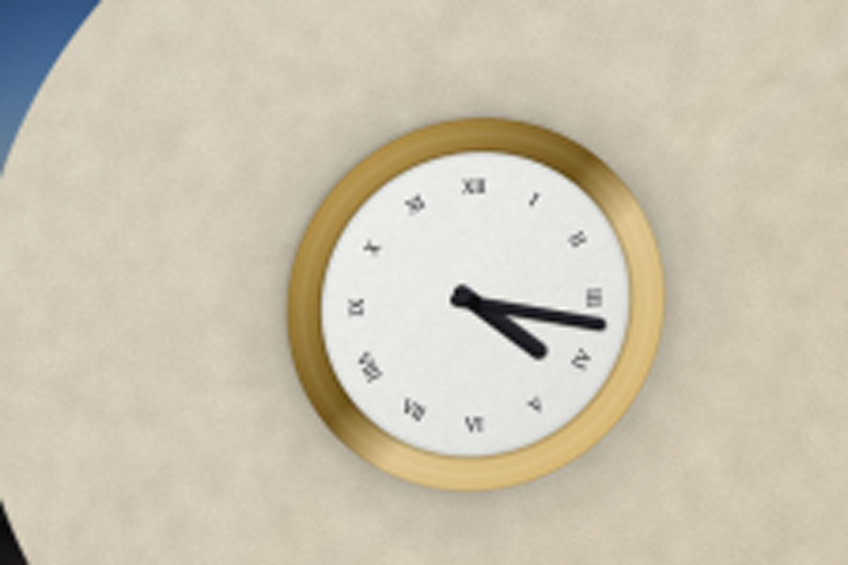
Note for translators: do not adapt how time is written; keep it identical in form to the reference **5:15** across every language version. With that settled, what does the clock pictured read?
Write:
**4:17**
